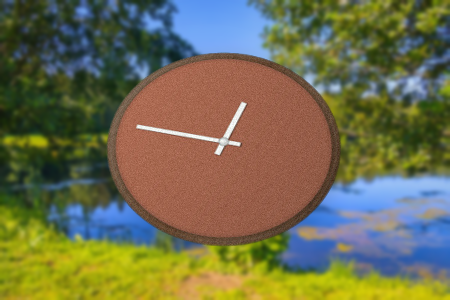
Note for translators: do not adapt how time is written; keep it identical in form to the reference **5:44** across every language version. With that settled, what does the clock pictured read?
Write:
**12:47**
